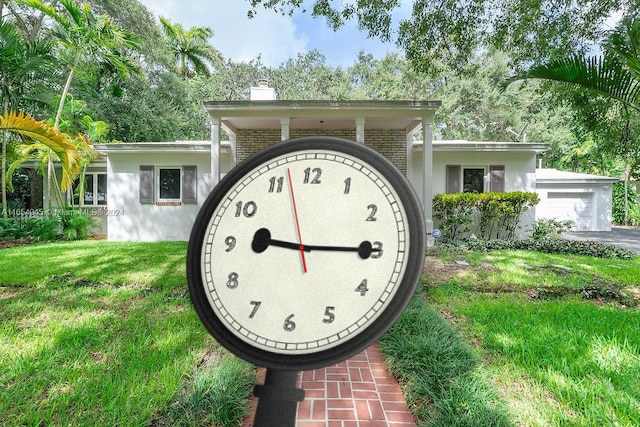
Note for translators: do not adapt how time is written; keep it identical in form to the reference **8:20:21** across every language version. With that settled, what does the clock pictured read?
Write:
**9:14:57**
